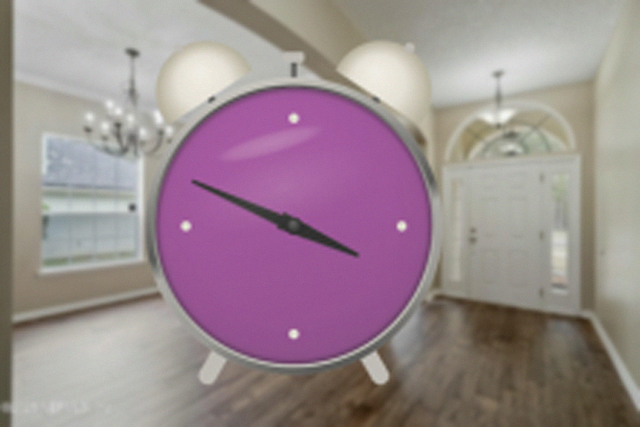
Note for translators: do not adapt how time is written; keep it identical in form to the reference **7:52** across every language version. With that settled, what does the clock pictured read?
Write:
**3:49**
